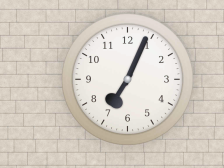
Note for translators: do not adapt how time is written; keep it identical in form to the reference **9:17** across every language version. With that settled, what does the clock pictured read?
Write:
**7:04**
